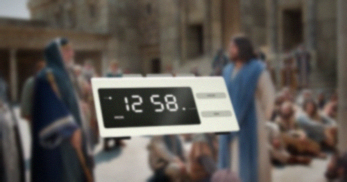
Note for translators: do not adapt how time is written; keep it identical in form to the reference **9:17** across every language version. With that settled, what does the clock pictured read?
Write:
**12:58**
